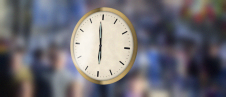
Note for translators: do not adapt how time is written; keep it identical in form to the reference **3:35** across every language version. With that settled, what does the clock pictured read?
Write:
**5:59**
